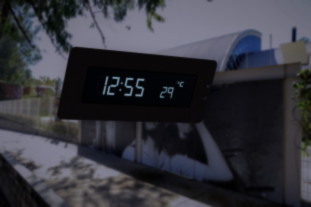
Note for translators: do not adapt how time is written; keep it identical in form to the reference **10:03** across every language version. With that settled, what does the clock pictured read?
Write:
**12:55**
